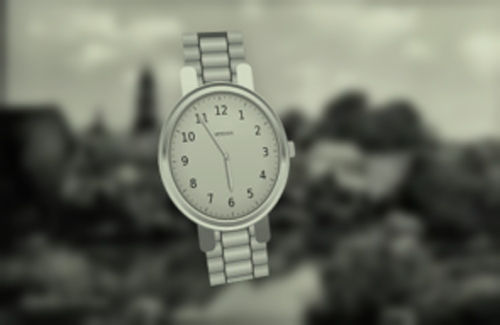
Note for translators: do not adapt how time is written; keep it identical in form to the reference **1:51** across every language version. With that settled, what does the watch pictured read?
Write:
**5:55**
